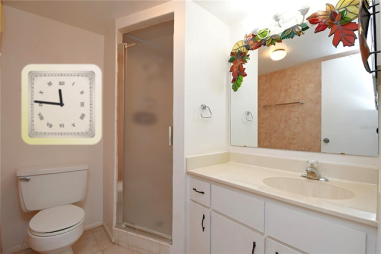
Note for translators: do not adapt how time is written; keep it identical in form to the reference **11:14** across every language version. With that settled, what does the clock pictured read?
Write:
**11:46**
